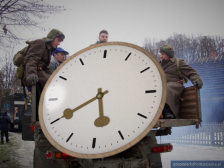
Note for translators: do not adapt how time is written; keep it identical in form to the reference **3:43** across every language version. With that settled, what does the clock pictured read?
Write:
**5:40**
